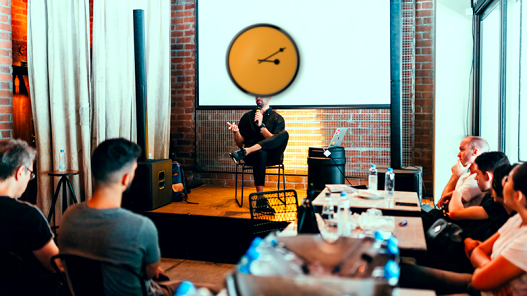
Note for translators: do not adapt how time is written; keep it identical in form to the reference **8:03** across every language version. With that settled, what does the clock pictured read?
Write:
**3:10**
